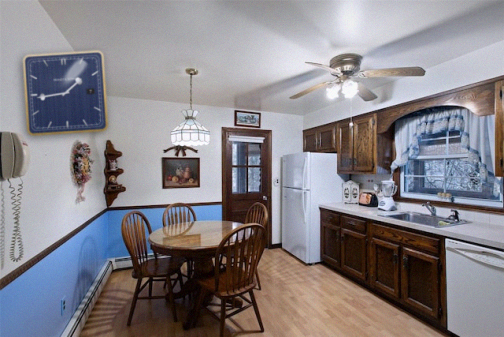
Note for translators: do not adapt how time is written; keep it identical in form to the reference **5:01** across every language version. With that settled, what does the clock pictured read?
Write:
**1:44**
